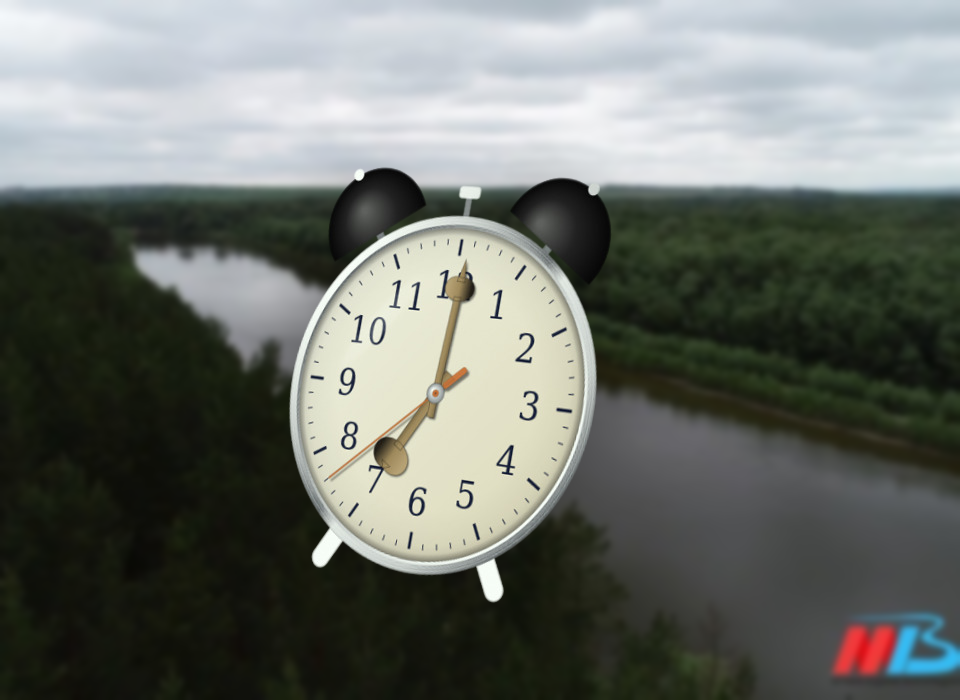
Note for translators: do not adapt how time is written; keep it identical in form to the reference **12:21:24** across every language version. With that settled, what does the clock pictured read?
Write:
**7:00:38**
